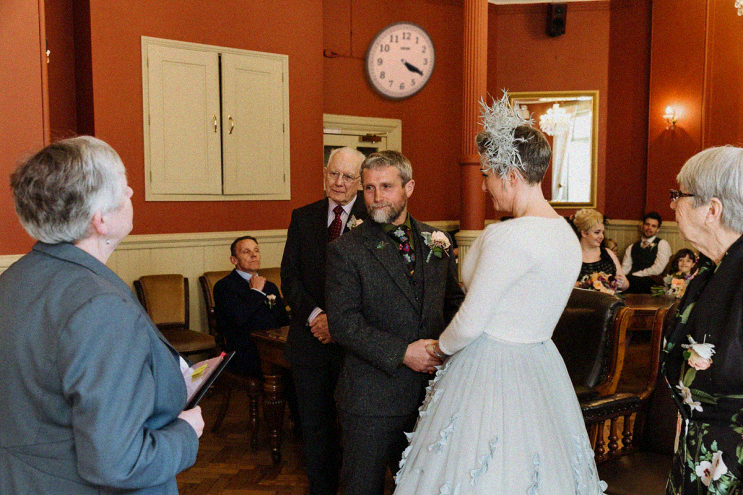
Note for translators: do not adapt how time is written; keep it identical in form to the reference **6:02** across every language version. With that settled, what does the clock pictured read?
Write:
**4:20**
